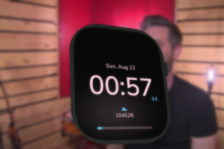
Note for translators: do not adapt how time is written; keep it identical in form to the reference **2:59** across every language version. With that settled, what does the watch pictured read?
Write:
**0:57**
